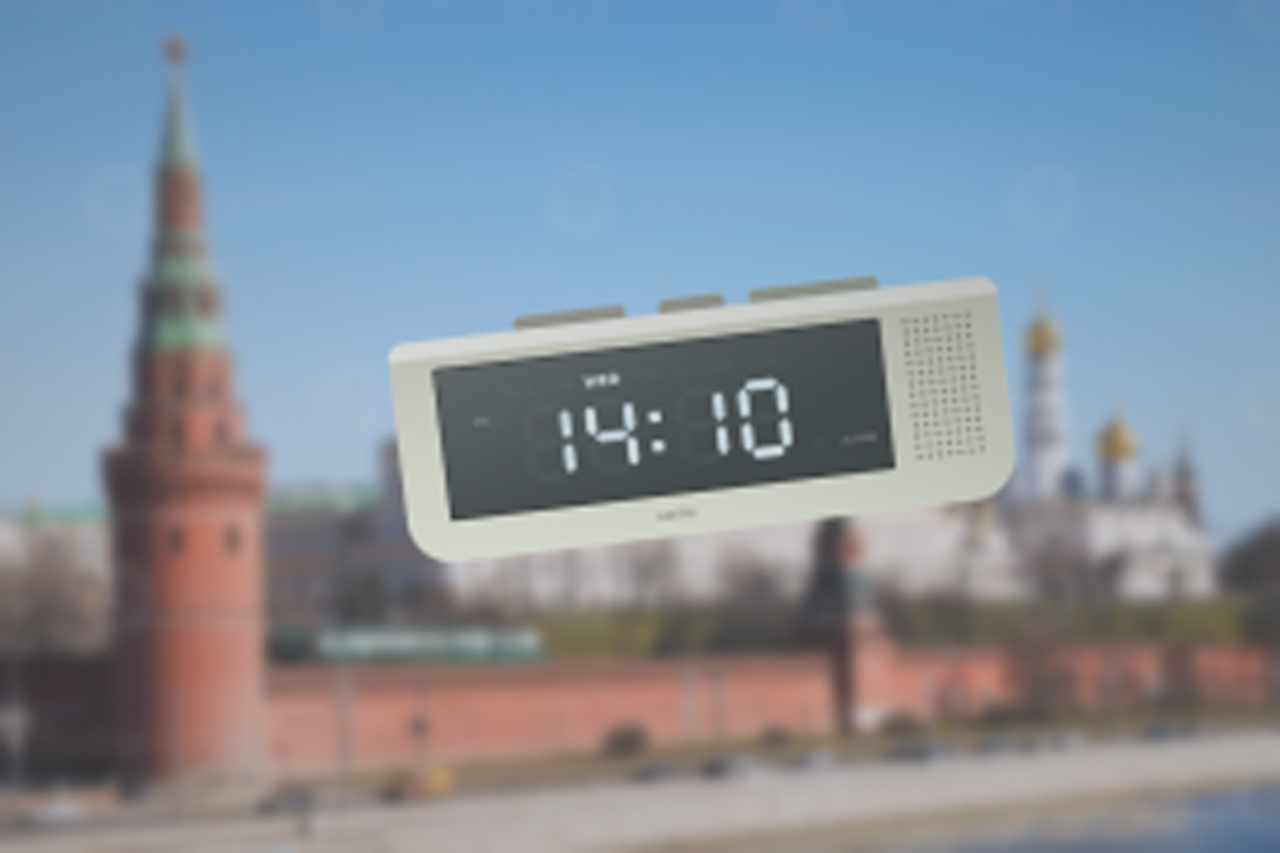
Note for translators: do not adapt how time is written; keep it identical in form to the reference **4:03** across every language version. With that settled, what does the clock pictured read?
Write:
**14:10**
